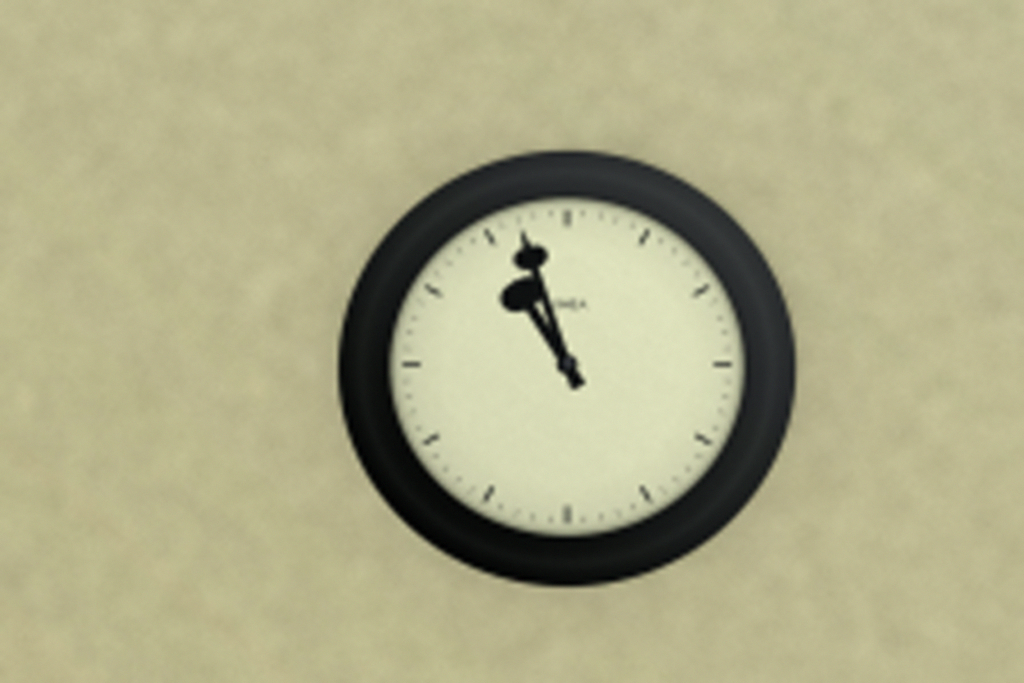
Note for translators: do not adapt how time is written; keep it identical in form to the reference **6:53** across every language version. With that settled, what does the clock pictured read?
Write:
**10:57**
